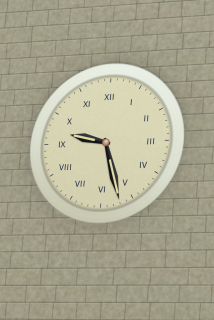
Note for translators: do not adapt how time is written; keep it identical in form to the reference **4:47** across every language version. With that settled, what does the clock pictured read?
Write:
**9:27**
